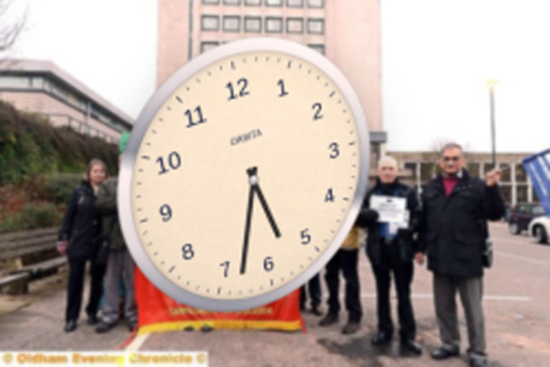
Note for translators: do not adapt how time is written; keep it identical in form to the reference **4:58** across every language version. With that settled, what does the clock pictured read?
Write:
**5:33**
